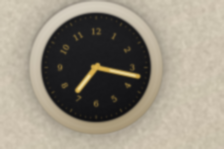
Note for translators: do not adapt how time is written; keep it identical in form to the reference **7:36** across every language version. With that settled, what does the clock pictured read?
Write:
**7:17**
